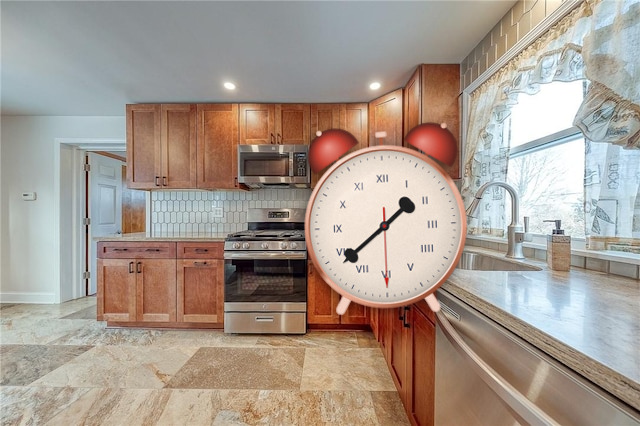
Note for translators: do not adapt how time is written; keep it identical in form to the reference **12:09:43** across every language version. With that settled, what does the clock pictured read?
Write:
**1:38:30**
